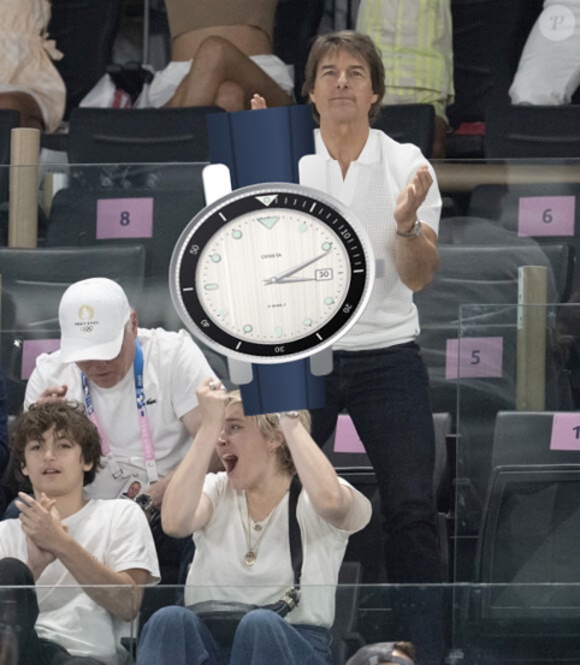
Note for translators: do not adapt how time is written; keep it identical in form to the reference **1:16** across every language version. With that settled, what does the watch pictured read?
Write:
**3:11**
